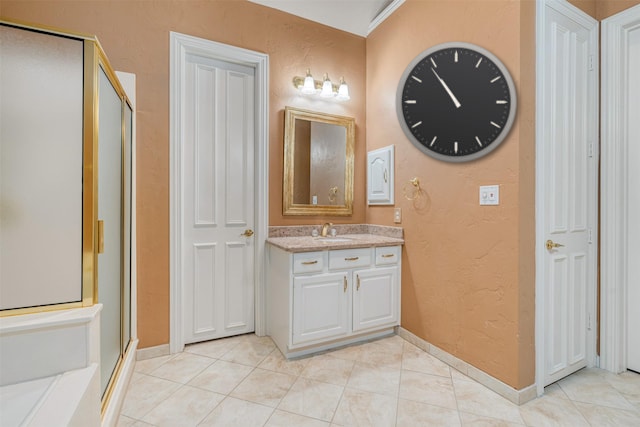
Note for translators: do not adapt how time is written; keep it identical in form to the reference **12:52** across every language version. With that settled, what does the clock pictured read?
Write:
**10:54**
